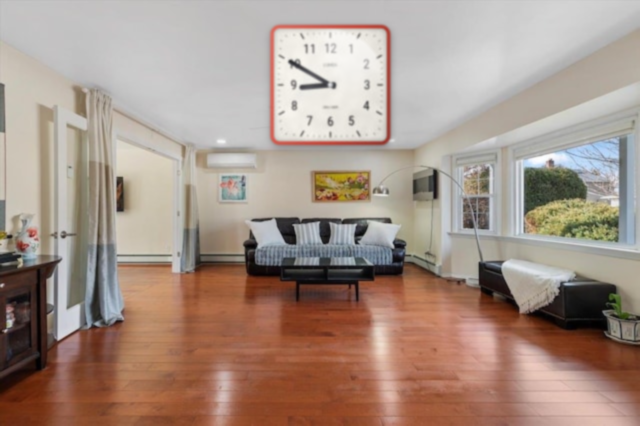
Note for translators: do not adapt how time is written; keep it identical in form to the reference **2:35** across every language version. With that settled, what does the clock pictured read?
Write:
**8:50**
